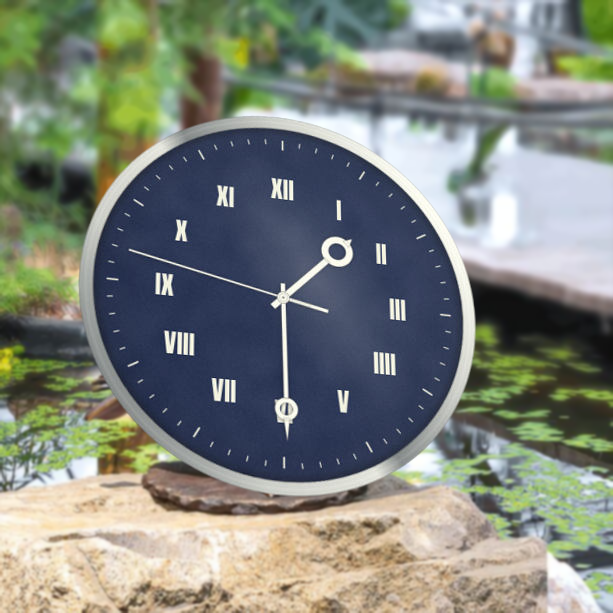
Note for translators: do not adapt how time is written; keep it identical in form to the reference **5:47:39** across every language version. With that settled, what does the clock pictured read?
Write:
**1:29:47**
